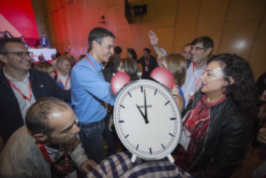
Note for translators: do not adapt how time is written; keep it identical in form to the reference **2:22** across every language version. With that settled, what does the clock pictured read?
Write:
**11:01**
